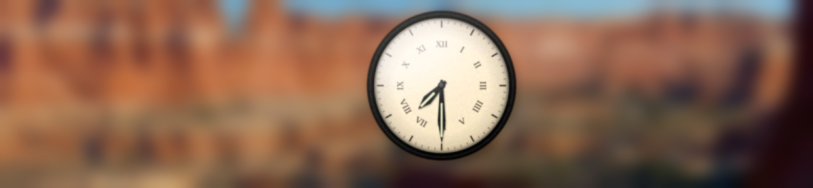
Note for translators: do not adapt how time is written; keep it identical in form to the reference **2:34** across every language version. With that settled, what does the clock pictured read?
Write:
**7:30**
